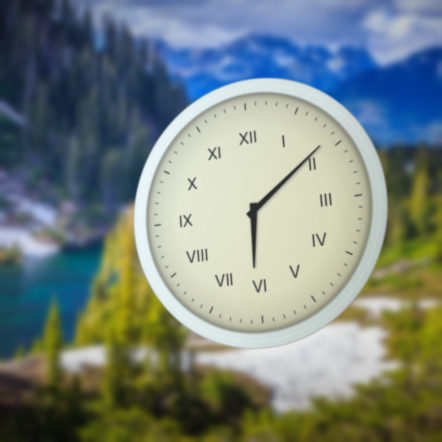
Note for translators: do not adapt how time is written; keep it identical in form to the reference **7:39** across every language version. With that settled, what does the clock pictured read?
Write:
**6:09**
